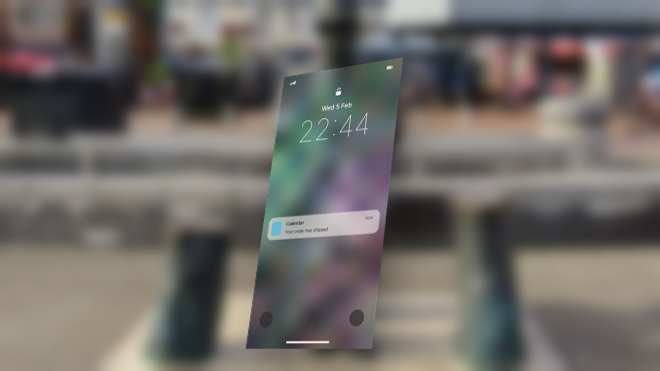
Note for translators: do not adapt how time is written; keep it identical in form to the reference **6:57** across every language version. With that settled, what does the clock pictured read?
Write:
**22:44**
